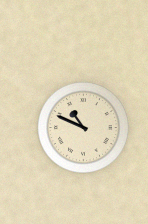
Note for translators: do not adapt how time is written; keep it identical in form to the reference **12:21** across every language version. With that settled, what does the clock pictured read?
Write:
**10:49**
